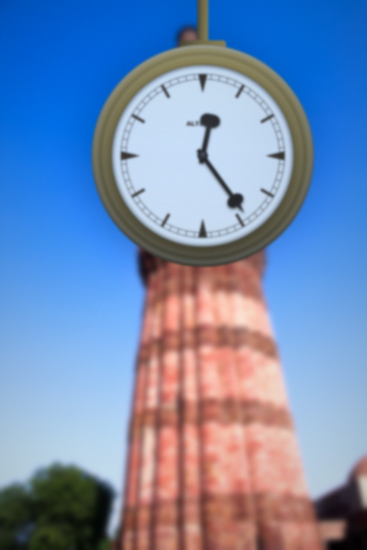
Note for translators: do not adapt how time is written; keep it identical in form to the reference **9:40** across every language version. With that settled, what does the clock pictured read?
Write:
**12:24**
